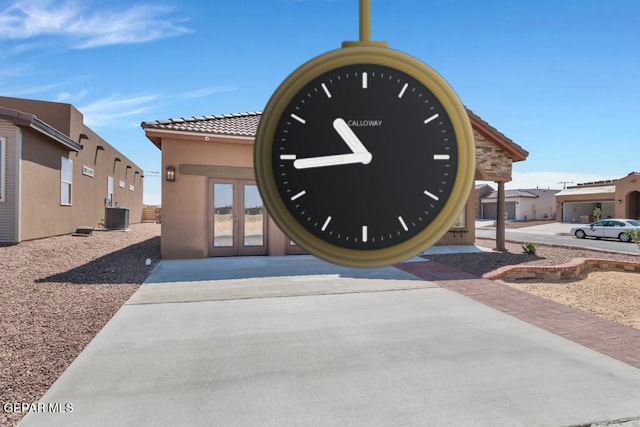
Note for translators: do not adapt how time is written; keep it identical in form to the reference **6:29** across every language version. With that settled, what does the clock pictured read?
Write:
**10:44**
